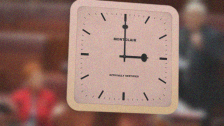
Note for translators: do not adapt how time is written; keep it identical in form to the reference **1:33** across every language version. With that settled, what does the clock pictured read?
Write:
**3:00**
